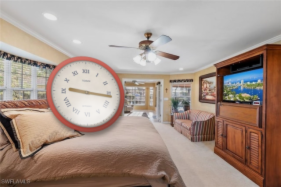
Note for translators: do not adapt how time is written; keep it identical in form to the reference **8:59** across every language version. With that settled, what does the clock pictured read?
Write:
**9:16**
